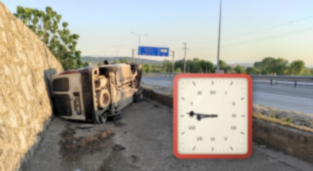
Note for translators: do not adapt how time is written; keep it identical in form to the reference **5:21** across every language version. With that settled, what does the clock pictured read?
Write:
**8:46**
